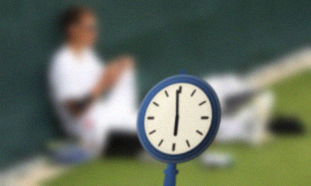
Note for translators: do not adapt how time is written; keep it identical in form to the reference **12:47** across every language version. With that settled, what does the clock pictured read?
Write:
**5:59**
